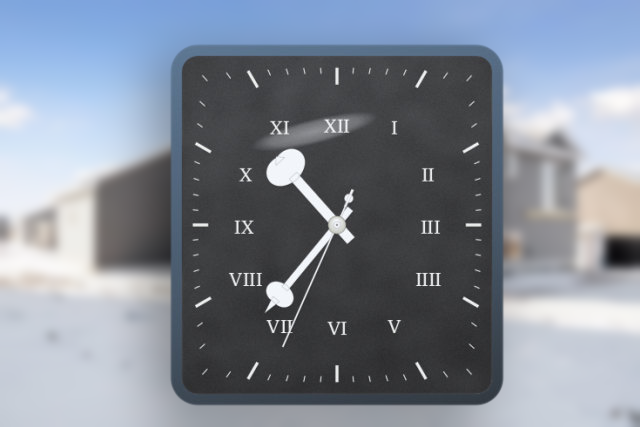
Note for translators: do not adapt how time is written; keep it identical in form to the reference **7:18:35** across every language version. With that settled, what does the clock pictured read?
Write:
**10:36:34**
